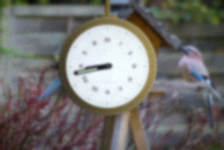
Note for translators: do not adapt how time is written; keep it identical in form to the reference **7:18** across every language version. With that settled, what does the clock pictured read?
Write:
**8:43**
